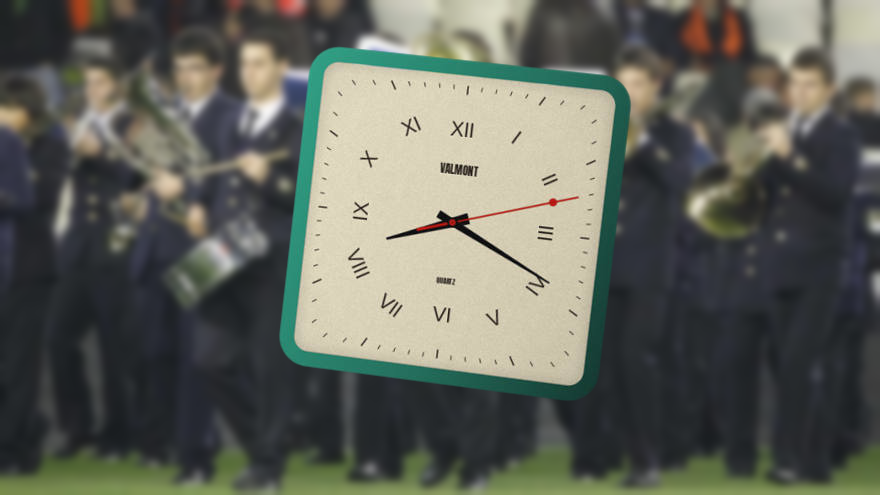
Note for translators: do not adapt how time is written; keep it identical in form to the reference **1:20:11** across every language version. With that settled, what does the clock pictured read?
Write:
**8:19:12**
